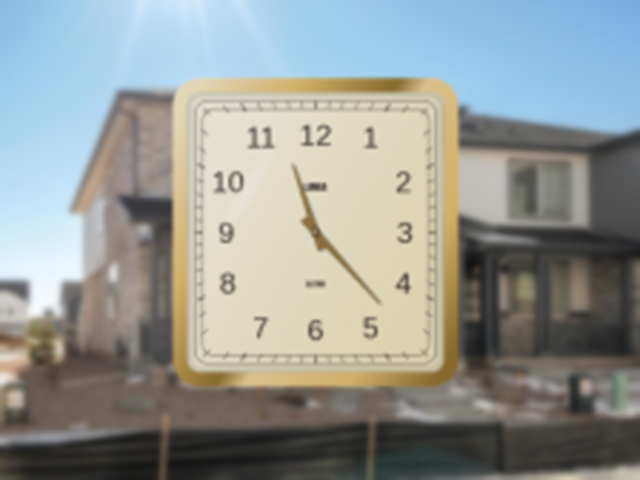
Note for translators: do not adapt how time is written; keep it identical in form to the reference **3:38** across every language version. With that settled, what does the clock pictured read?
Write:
**11:23**
